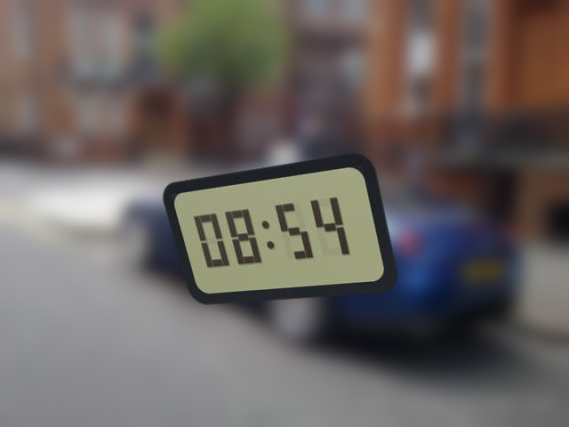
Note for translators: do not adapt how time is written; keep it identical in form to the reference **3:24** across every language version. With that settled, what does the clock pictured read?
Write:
**8:54**
